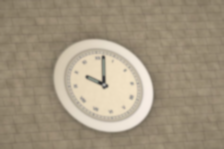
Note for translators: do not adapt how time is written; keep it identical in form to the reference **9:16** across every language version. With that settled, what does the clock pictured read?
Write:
**10:02**
